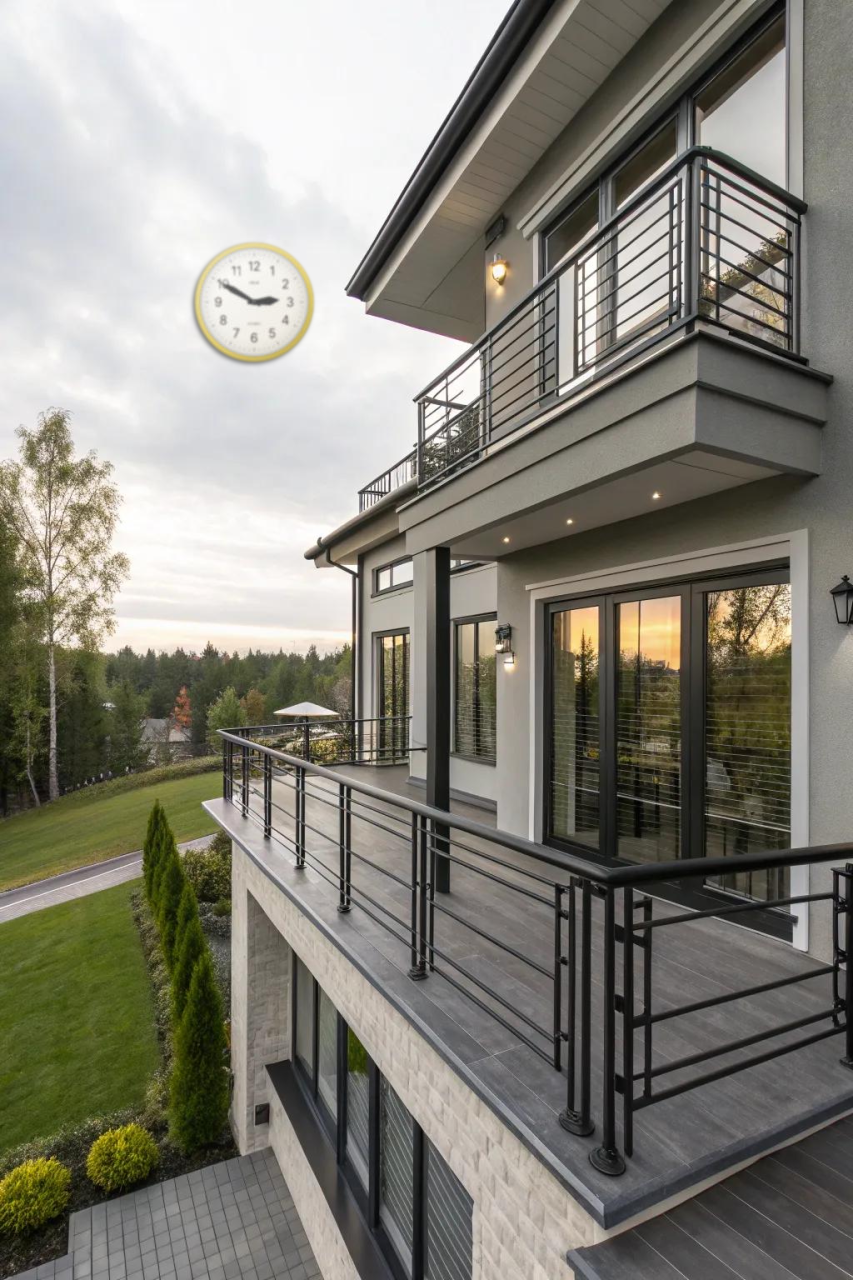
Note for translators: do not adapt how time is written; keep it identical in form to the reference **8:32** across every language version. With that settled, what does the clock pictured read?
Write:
**2:50**
